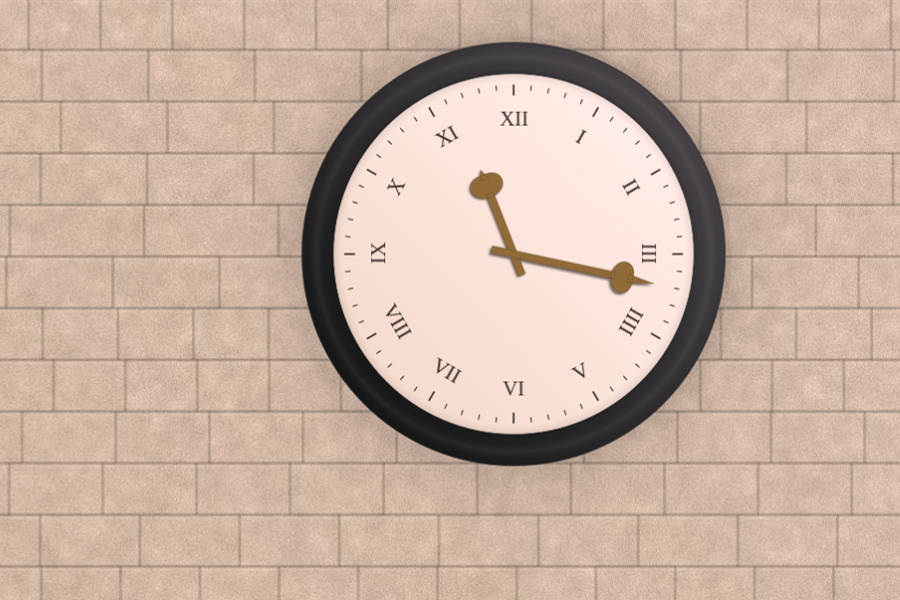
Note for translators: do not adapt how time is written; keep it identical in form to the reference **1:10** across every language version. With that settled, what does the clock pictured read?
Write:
**11:17**
